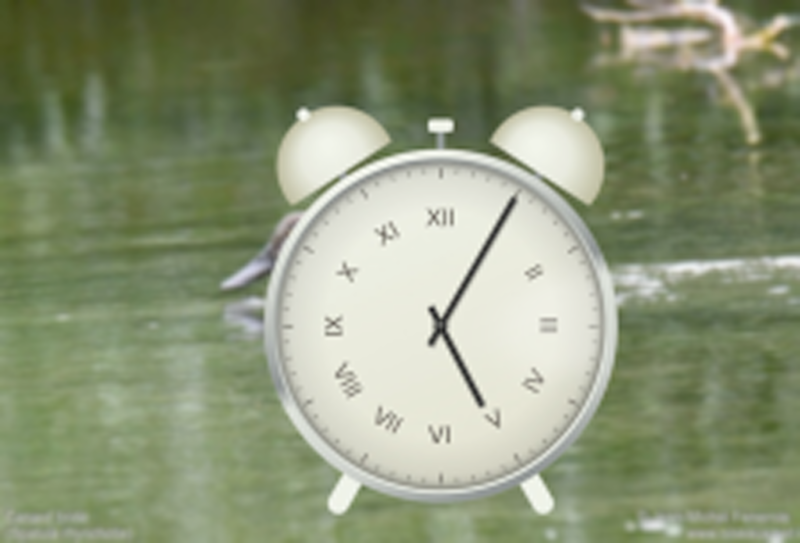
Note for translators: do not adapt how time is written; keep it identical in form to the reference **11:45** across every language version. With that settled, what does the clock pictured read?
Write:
**5:05**
